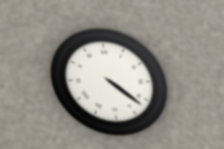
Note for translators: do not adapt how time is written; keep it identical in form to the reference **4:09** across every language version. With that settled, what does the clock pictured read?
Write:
**4:22**
